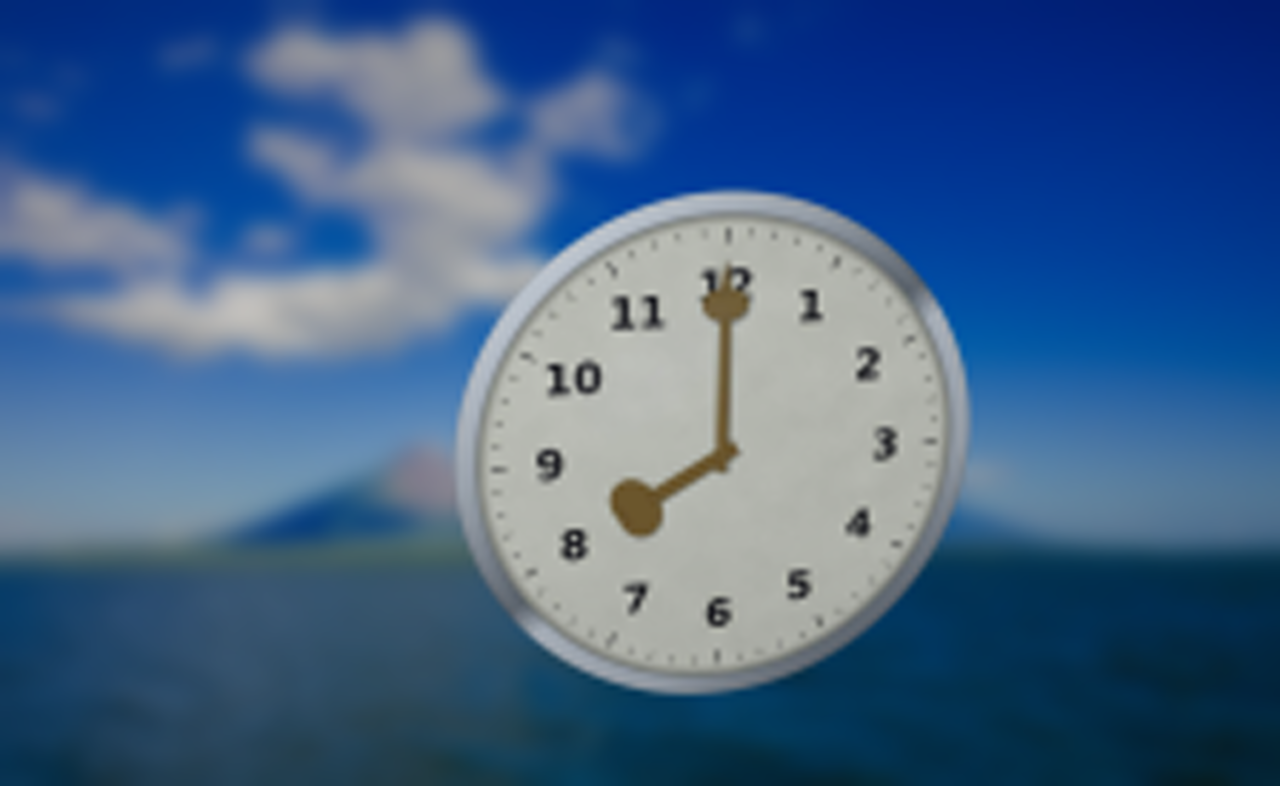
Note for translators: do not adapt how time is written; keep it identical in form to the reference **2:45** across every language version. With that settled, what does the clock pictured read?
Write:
**8:00**
